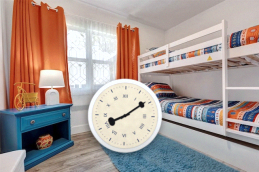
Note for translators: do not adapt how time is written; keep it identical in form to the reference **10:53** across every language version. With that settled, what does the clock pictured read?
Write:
**8:09**
